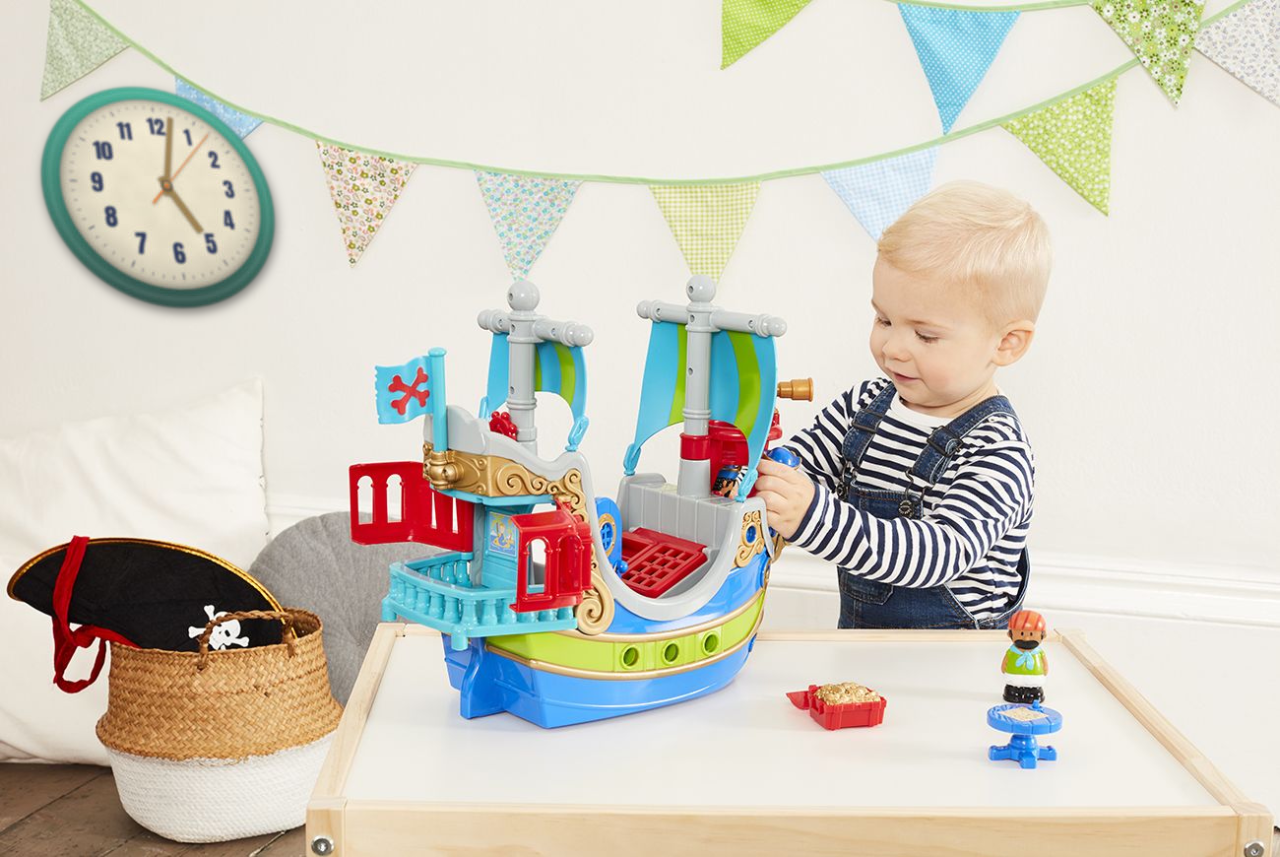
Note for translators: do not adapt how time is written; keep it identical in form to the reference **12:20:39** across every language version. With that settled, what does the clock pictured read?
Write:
**5:02:07**
